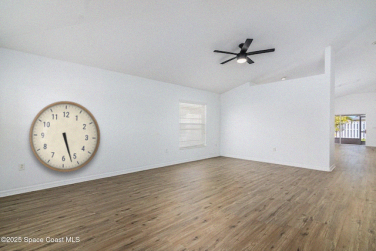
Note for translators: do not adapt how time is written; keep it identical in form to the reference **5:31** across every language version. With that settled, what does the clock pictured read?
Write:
**5:27**
